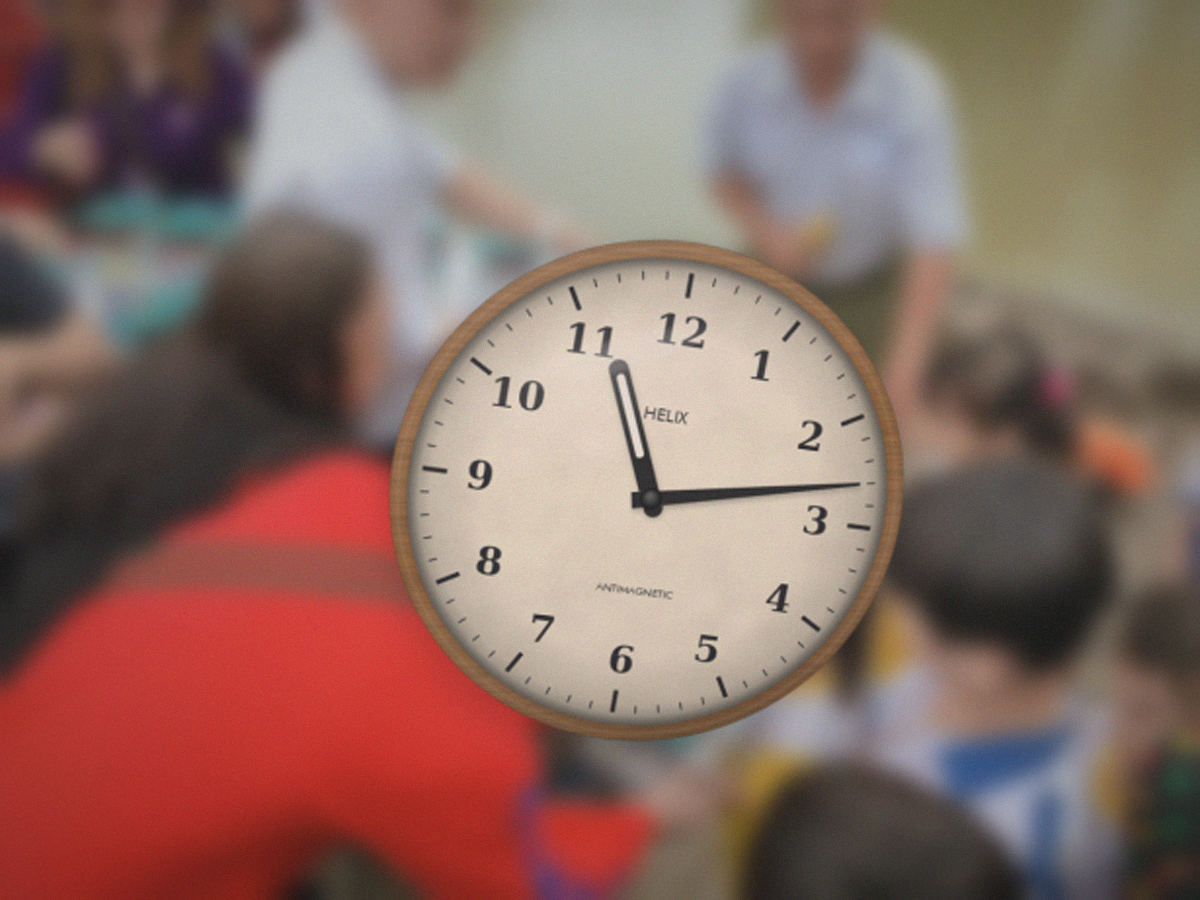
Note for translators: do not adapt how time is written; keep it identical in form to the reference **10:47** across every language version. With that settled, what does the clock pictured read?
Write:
**11:13**
